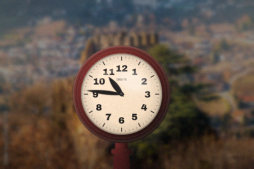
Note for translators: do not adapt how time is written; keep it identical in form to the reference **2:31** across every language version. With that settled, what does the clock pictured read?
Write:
**10:46**
